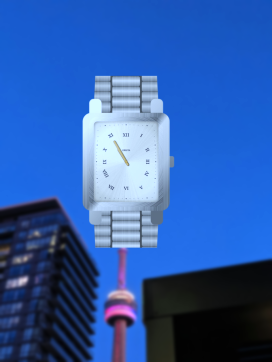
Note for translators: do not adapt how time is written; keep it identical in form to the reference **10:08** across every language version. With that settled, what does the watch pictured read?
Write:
**10:55**
